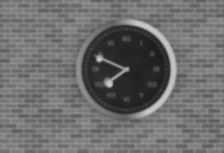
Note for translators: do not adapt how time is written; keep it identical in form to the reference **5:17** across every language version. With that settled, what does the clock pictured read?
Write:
**7:49**
